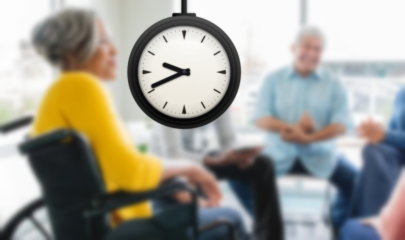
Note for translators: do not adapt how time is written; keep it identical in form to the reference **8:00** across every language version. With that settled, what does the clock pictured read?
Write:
**9:41**
